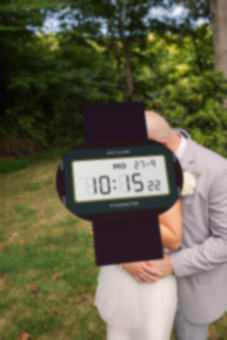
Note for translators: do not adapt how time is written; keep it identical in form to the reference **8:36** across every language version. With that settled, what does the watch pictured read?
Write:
**10:15**
